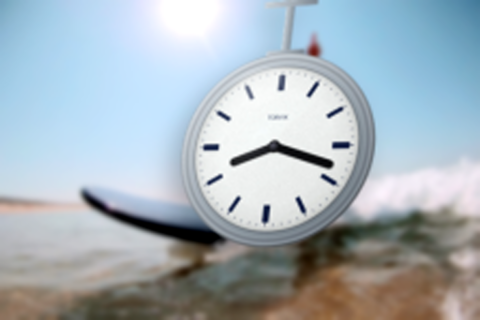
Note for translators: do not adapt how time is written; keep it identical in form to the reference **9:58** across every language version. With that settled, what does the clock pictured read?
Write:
**8:18**
